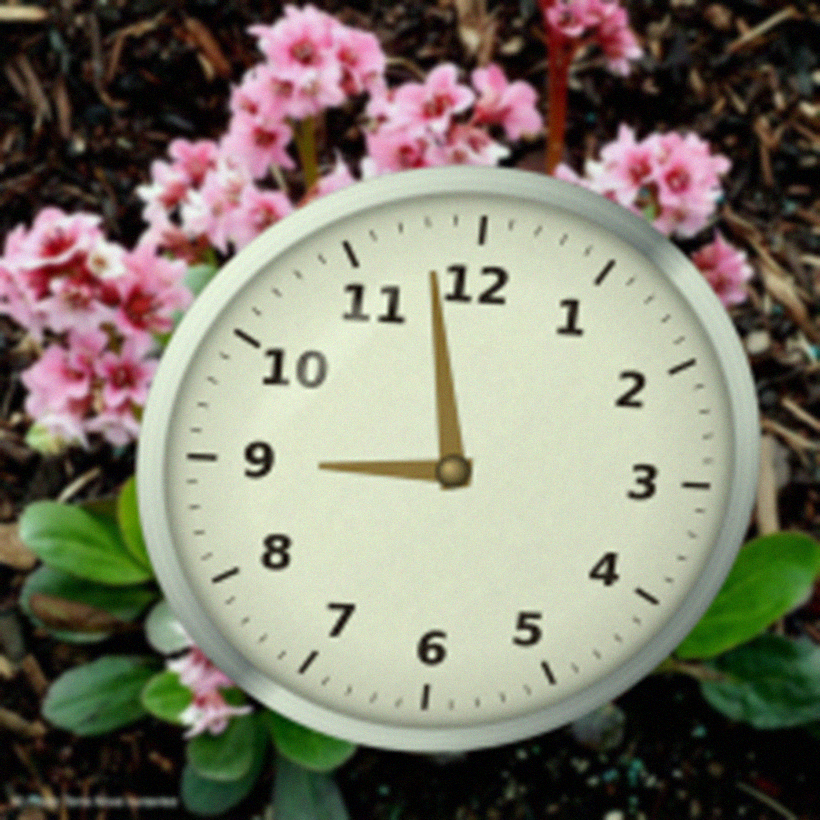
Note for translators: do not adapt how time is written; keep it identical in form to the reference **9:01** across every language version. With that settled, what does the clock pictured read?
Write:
**8:58**
